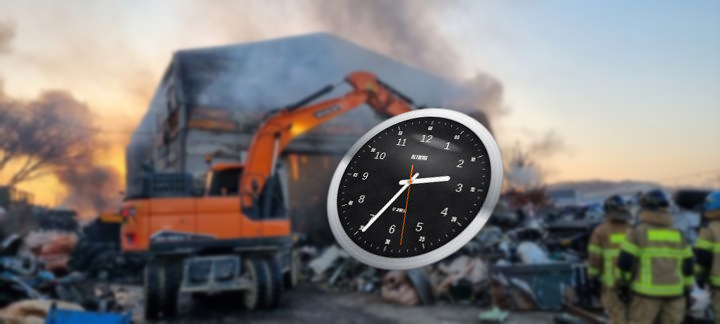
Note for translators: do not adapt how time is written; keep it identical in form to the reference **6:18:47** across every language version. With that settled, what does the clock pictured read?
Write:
**2:34:28**
